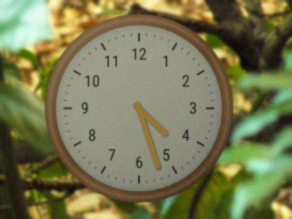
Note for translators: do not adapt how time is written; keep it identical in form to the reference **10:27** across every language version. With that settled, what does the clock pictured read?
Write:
**4:27**
